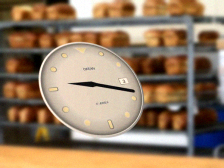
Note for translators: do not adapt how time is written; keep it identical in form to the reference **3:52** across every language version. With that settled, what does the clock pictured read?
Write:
**9:18**
